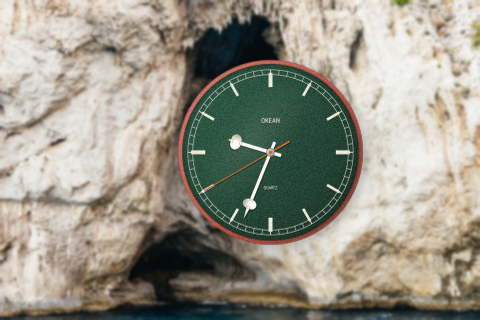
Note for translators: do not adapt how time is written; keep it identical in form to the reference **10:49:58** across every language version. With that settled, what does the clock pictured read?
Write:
**9:33:40**
